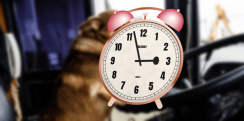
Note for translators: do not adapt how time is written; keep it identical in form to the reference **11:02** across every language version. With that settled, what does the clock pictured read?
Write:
**2:57**
